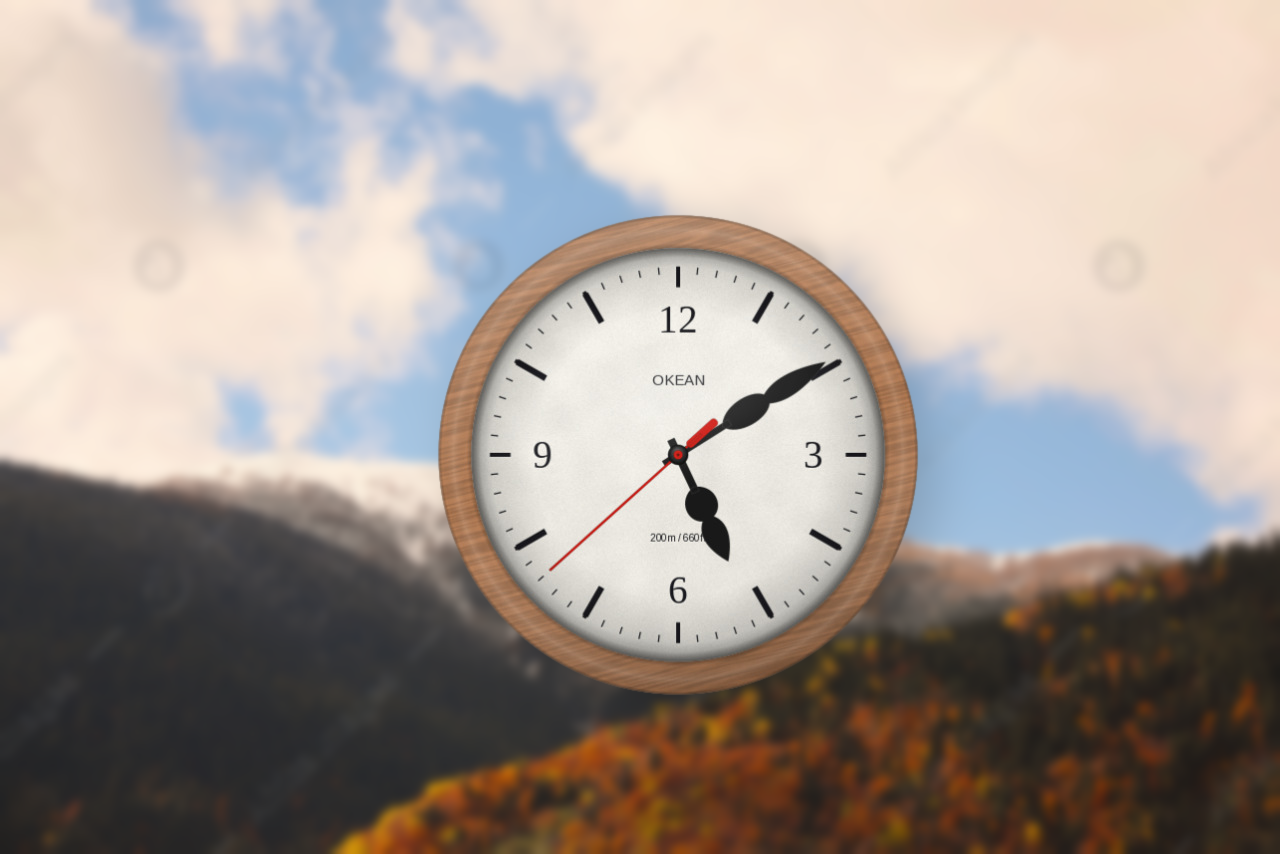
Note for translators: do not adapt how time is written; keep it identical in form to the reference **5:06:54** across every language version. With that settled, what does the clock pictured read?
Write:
**5:09:38**
